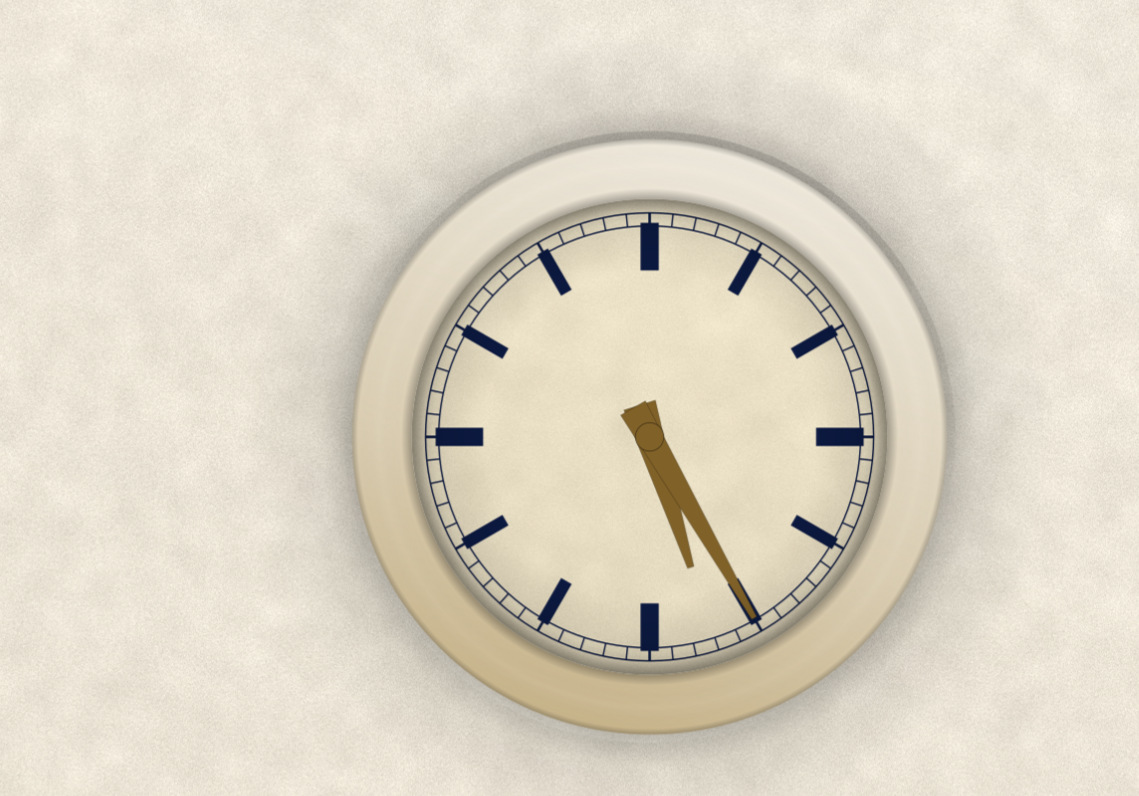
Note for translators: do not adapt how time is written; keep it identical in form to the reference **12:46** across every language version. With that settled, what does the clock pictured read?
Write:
**5:25**
